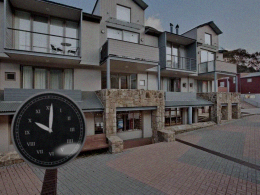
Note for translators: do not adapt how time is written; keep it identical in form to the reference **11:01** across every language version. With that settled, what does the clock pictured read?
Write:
**10:01**
